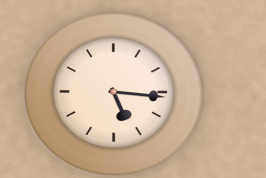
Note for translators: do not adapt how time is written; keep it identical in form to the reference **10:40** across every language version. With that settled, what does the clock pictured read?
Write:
**5:16**
